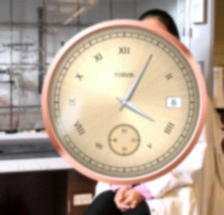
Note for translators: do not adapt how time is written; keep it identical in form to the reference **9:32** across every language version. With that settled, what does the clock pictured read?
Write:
**4:05**
